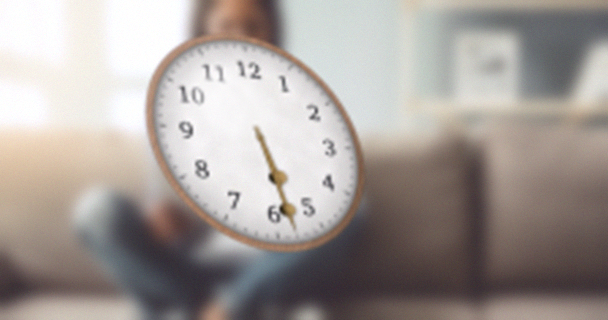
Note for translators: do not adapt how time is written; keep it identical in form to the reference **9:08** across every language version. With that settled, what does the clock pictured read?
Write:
**5:28**
